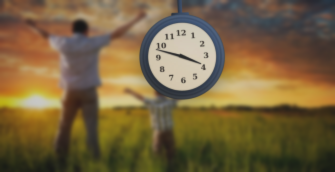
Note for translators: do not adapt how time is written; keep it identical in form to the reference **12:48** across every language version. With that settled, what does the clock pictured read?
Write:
**3:48**
